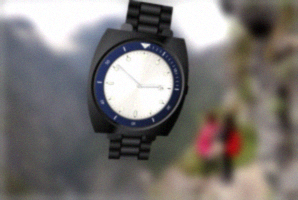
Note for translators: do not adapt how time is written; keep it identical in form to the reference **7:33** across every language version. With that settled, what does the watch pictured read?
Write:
**2:51**
